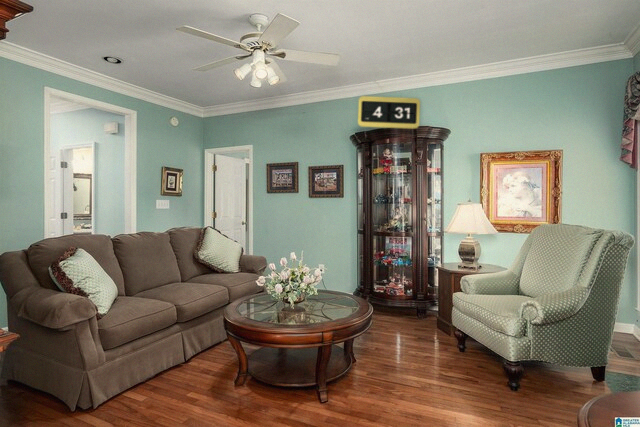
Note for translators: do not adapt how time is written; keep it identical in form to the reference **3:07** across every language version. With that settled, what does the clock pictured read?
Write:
**4:31**
